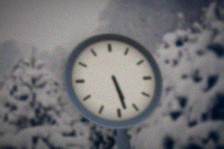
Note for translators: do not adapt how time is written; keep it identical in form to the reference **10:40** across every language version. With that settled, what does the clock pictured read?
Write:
**5:28**
